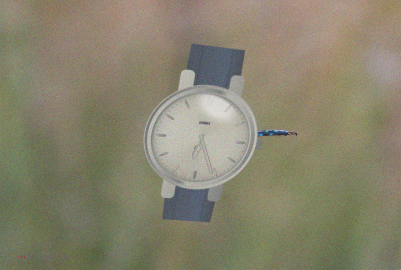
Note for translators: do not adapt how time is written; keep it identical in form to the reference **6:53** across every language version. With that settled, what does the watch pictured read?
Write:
**6:26**
